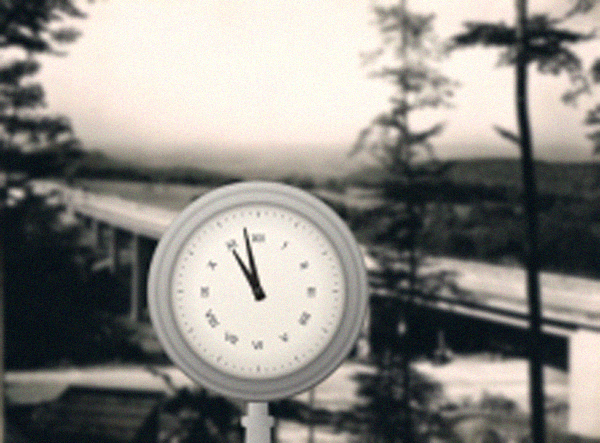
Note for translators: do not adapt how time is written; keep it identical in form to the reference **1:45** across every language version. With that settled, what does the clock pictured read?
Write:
**10:58**
